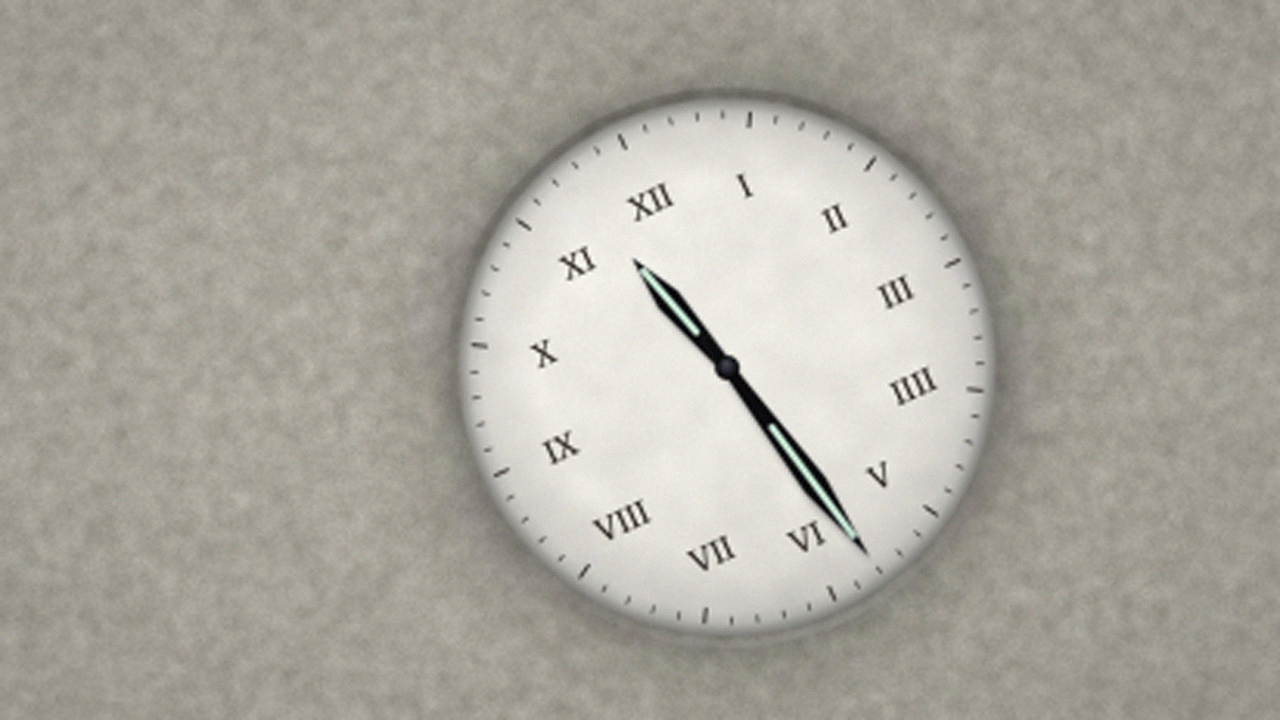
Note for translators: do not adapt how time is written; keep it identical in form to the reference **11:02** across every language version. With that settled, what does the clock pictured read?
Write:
**11:28**
